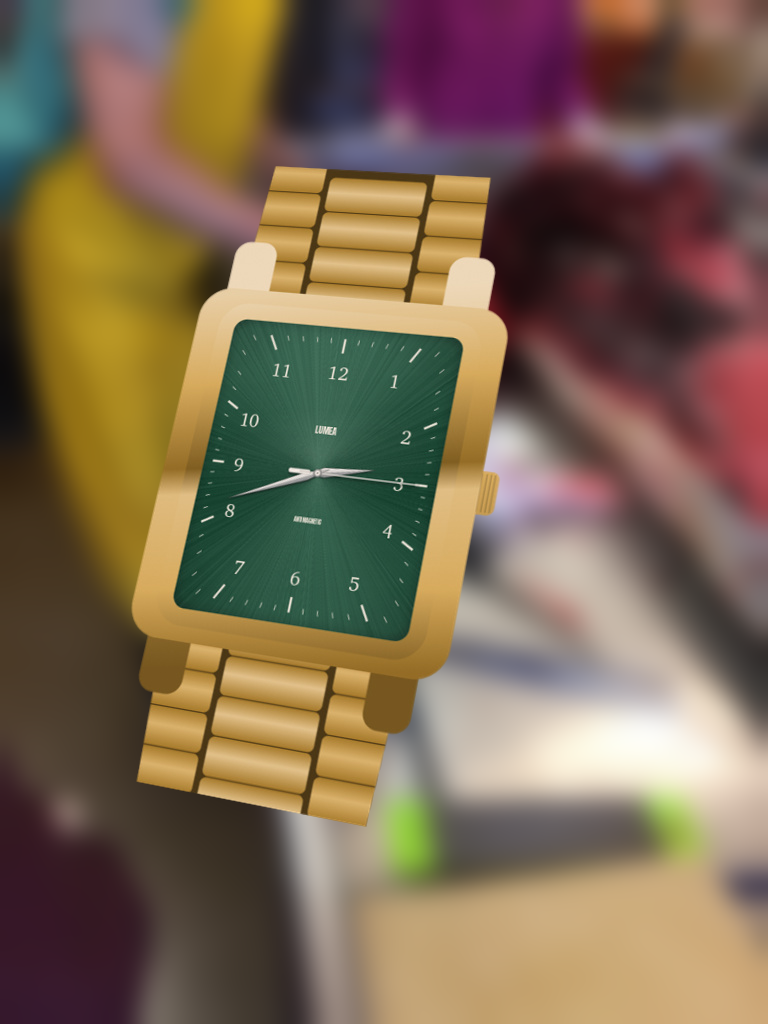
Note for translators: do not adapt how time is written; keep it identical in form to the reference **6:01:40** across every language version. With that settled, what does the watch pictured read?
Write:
**2:41:15**
